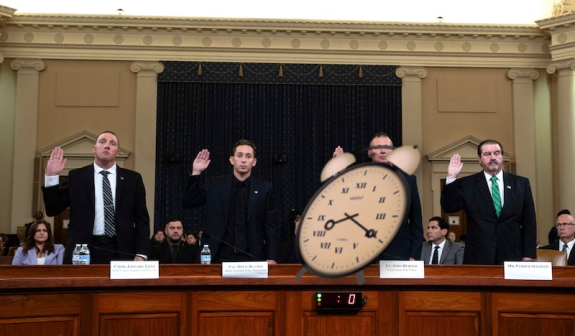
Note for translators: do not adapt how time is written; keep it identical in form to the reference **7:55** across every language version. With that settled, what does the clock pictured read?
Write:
**8:20**
